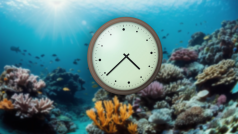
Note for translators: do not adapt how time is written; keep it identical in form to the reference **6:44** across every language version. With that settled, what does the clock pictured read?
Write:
**4:39**
